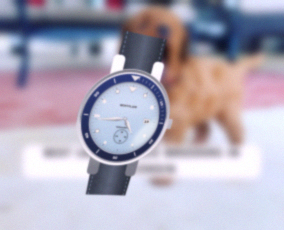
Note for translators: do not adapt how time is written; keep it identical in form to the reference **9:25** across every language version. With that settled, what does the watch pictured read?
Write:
**4:44**
